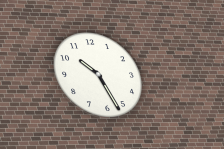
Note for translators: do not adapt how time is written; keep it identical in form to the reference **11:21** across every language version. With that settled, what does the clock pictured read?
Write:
**10:27**
